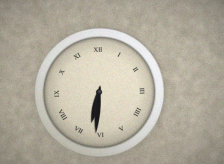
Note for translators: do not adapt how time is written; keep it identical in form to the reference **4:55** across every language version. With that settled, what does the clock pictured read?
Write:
**6:31**
